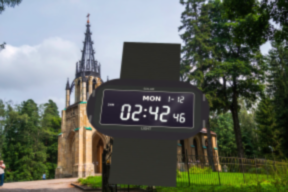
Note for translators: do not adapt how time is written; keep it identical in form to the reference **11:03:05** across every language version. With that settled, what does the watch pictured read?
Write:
**2:42:46**
